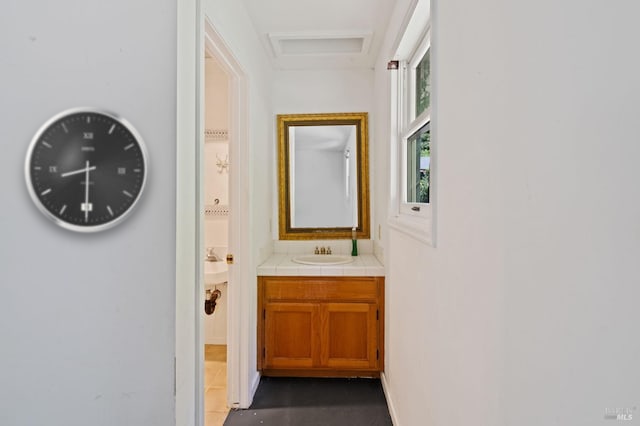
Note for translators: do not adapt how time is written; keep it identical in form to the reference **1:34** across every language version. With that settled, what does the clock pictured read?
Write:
**8:30**
